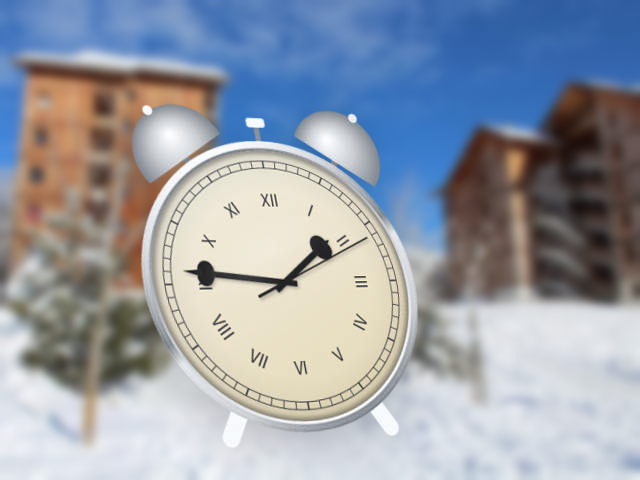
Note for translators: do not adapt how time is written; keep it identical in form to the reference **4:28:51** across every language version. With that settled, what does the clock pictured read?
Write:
**1:46:11**
